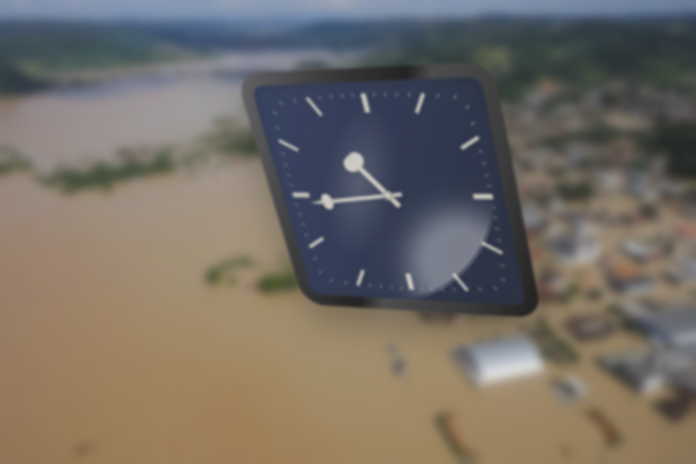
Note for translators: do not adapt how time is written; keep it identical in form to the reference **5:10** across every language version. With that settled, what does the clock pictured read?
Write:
**10:44**
